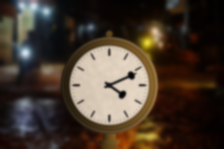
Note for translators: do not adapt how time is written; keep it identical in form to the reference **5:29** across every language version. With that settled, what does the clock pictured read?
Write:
**4:11**
